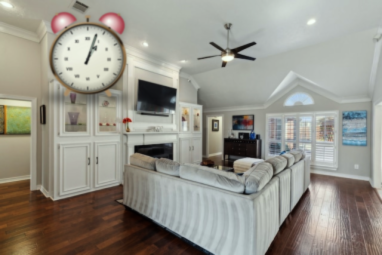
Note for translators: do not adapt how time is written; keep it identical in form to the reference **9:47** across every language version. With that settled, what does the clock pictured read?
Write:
**1:03**
